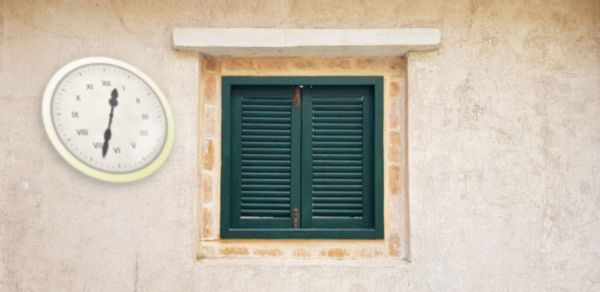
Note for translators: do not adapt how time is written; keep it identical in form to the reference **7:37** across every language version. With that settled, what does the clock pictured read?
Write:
**12:33**
